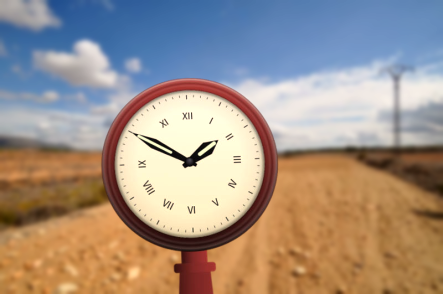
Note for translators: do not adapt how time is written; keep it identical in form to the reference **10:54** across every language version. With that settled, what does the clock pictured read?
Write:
**1:50**
